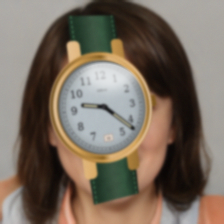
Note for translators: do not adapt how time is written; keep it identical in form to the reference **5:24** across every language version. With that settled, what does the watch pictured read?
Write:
**9:22**
